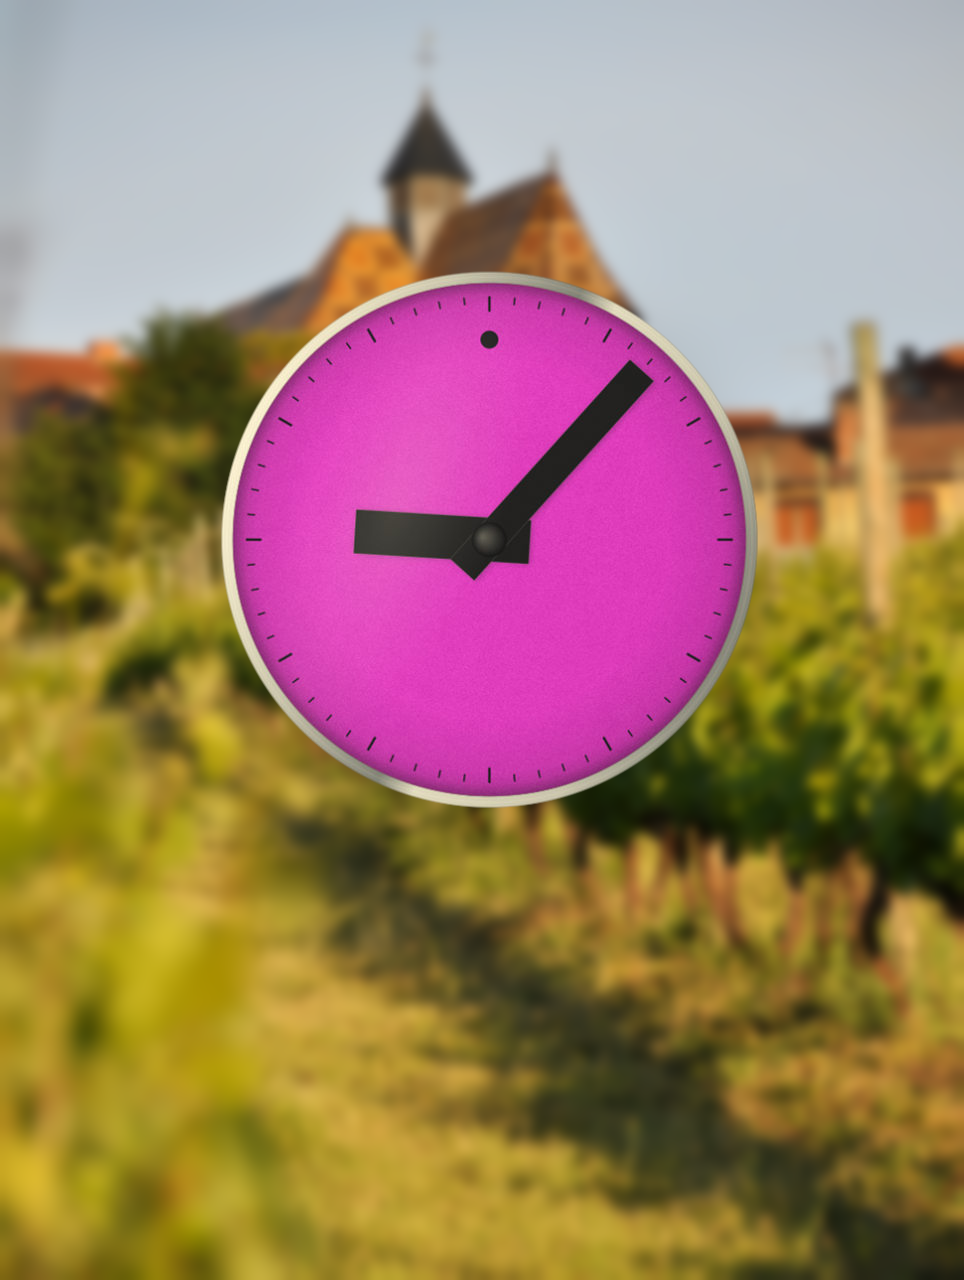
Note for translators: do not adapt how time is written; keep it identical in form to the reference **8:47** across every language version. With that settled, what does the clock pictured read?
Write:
**9:07**
